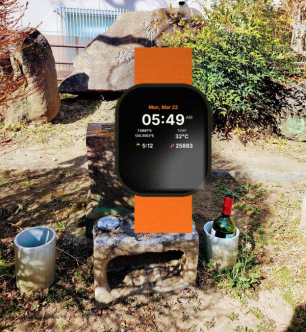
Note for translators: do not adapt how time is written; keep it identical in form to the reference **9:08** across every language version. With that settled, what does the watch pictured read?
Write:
**5:49**
